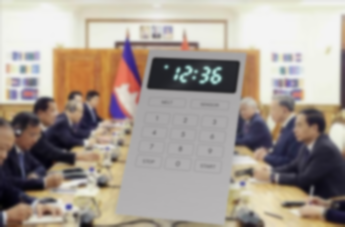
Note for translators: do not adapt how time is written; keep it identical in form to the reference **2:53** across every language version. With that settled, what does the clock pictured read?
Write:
**12:36**
